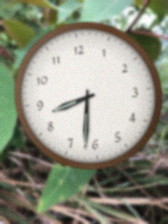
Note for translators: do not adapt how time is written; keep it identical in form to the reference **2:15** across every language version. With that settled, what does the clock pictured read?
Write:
**8:32**
